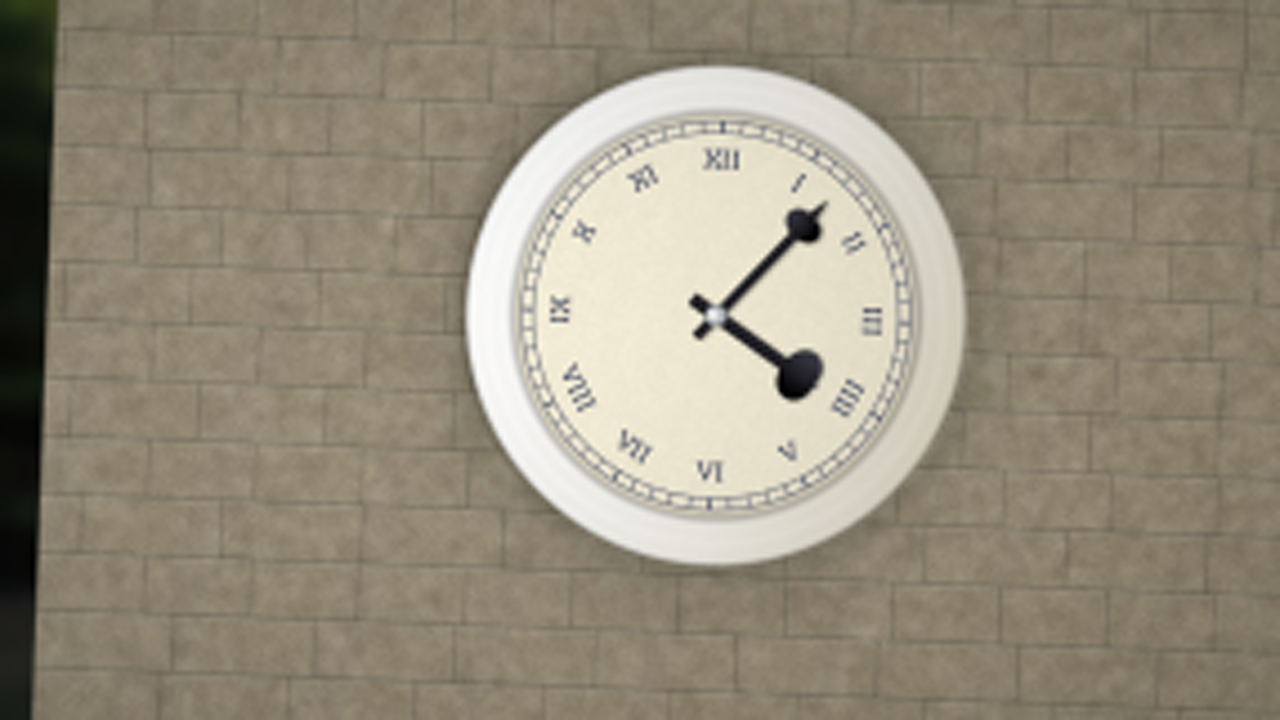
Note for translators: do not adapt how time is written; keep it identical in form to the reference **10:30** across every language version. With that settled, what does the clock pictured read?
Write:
**4:07**
